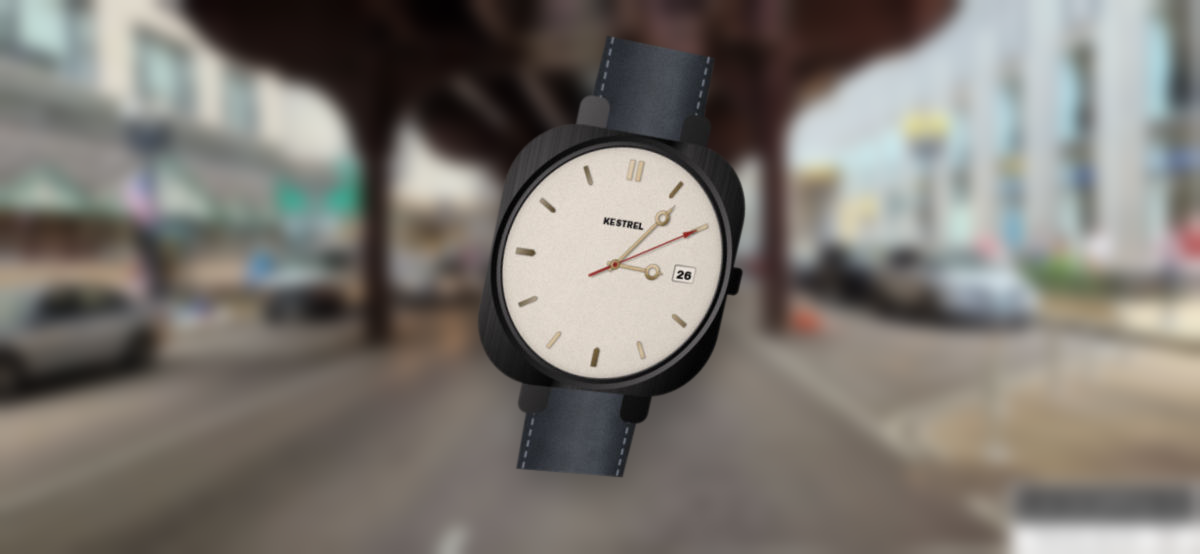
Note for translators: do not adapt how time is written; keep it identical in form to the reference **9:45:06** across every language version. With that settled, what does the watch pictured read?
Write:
**3:06:10**
